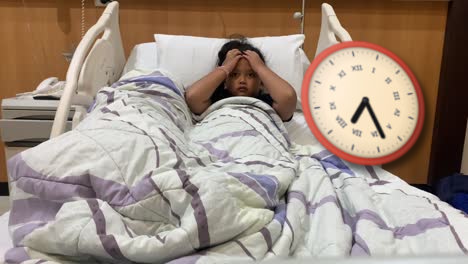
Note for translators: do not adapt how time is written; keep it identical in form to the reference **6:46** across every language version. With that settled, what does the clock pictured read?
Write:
**7:28**
